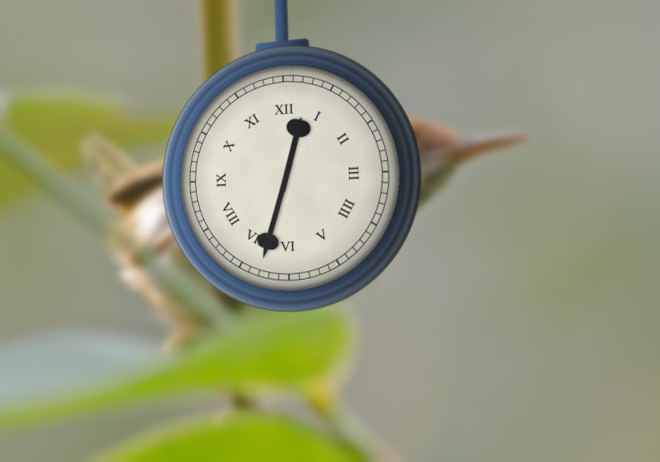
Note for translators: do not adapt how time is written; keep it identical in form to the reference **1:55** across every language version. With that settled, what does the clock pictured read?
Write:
**12:33**
